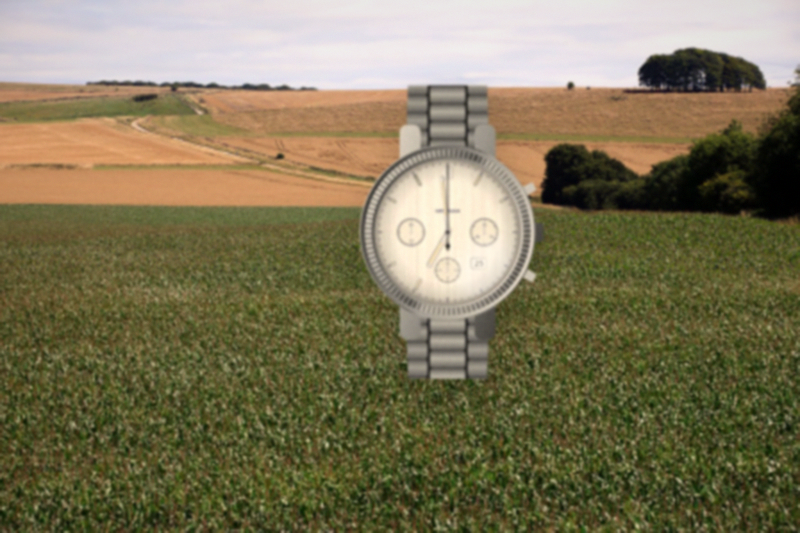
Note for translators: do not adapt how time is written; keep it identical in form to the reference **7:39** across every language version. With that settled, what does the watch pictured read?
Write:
**6:59**
